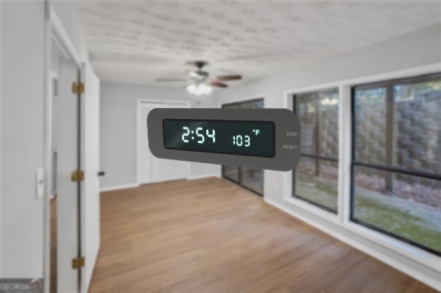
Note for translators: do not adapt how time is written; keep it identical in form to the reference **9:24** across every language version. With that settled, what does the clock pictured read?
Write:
**2:54**
